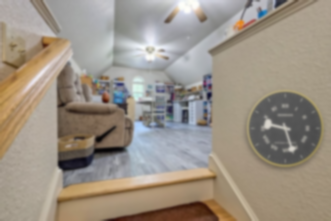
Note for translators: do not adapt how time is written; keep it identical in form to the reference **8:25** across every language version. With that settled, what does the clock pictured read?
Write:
**9:27**
